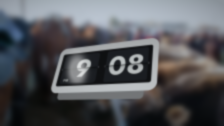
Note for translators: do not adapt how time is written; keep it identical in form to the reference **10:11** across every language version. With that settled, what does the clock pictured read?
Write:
**9:08**
